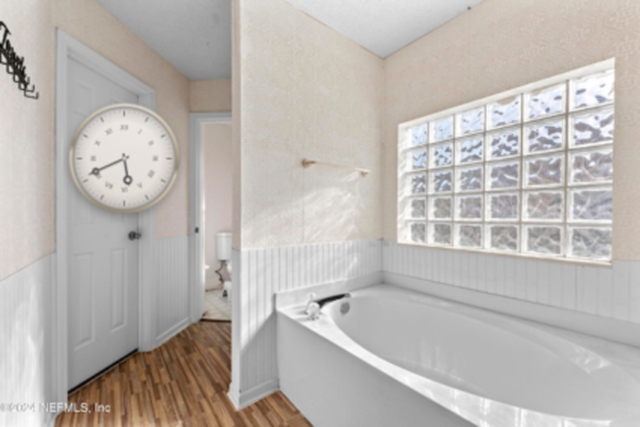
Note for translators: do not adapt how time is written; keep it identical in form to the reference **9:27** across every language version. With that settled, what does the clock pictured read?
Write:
**5:41**
